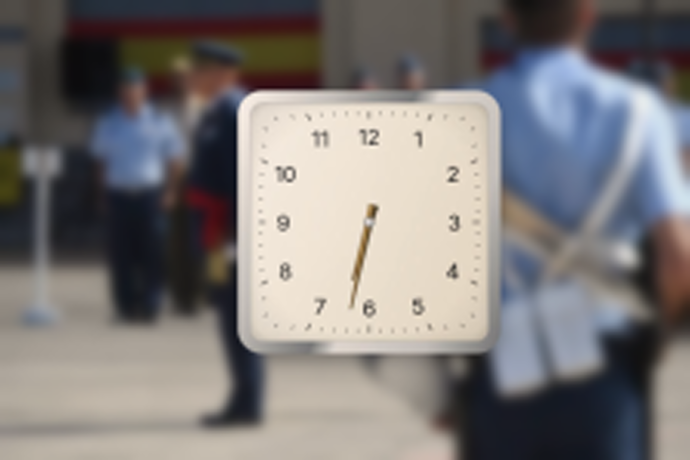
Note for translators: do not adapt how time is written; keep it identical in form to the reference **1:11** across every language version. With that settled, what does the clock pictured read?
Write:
**6:32**
